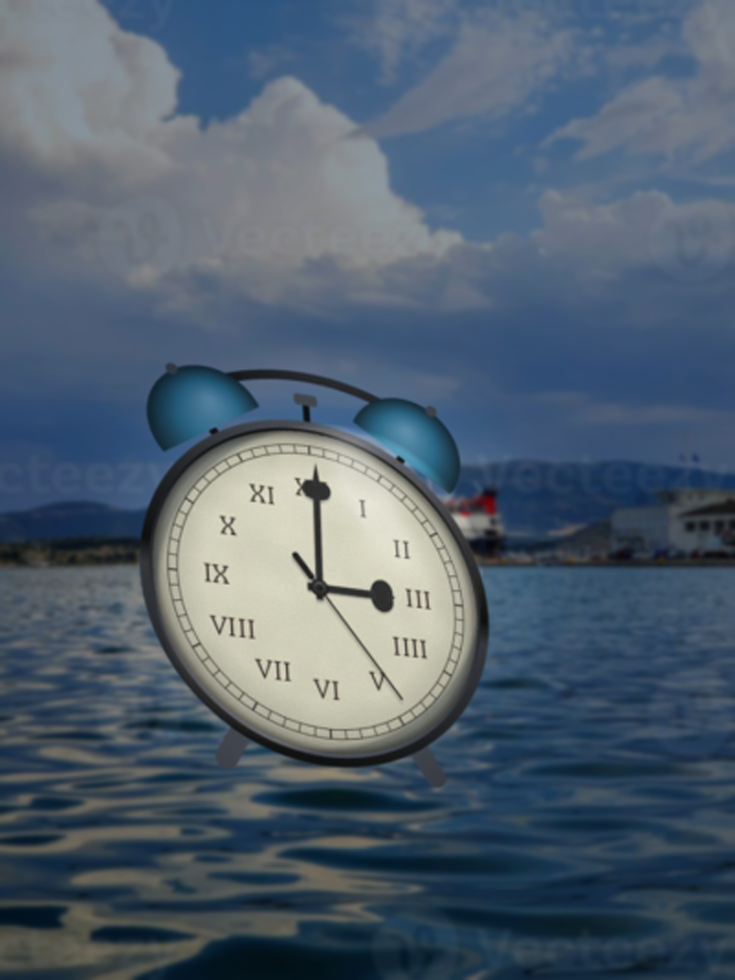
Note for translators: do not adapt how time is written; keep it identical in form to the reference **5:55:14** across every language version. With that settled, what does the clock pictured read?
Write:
**3:00:24**
